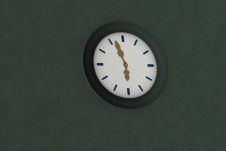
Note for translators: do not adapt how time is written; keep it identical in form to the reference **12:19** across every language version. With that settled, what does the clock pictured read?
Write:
**5:57**
